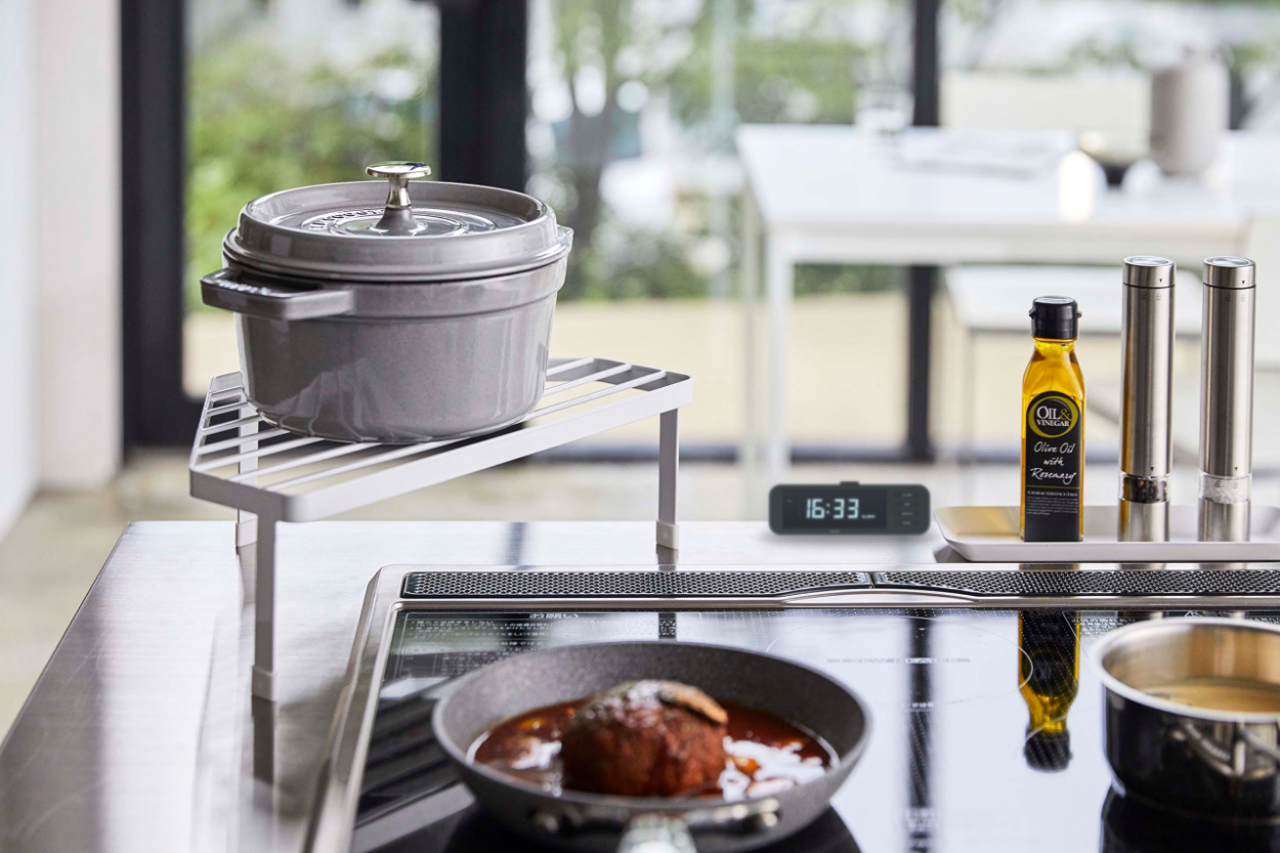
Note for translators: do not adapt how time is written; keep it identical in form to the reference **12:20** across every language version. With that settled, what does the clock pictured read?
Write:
**16:33**
